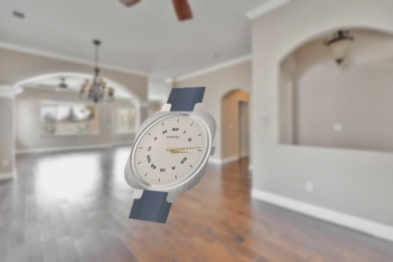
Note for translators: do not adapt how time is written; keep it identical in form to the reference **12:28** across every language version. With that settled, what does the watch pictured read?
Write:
**3:14**
